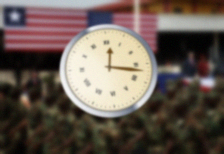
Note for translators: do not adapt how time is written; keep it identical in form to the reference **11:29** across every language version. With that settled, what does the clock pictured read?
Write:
**12:17**
